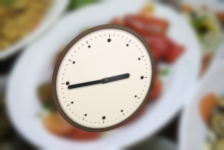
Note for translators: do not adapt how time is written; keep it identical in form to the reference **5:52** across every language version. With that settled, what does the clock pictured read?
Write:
**2:44**
